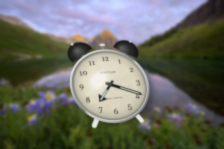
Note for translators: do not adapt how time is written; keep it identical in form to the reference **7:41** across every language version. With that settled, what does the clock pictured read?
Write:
**7:19**
